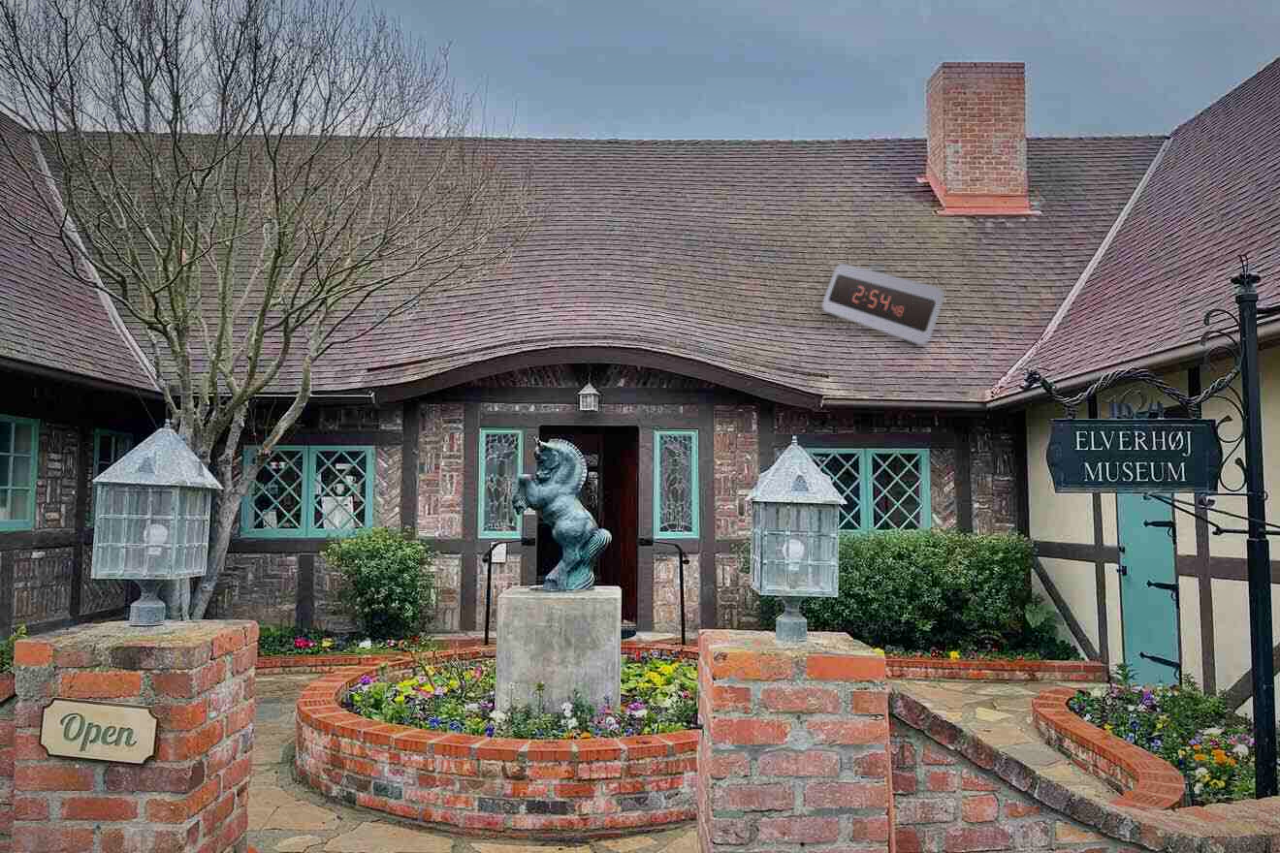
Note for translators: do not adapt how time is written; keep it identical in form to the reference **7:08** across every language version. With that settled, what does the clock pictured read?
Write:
**2:54**
